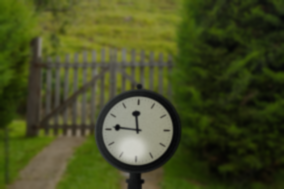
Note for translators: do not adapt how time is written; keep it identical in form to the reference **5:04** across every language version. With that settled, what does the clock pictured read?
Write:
**11:46**
